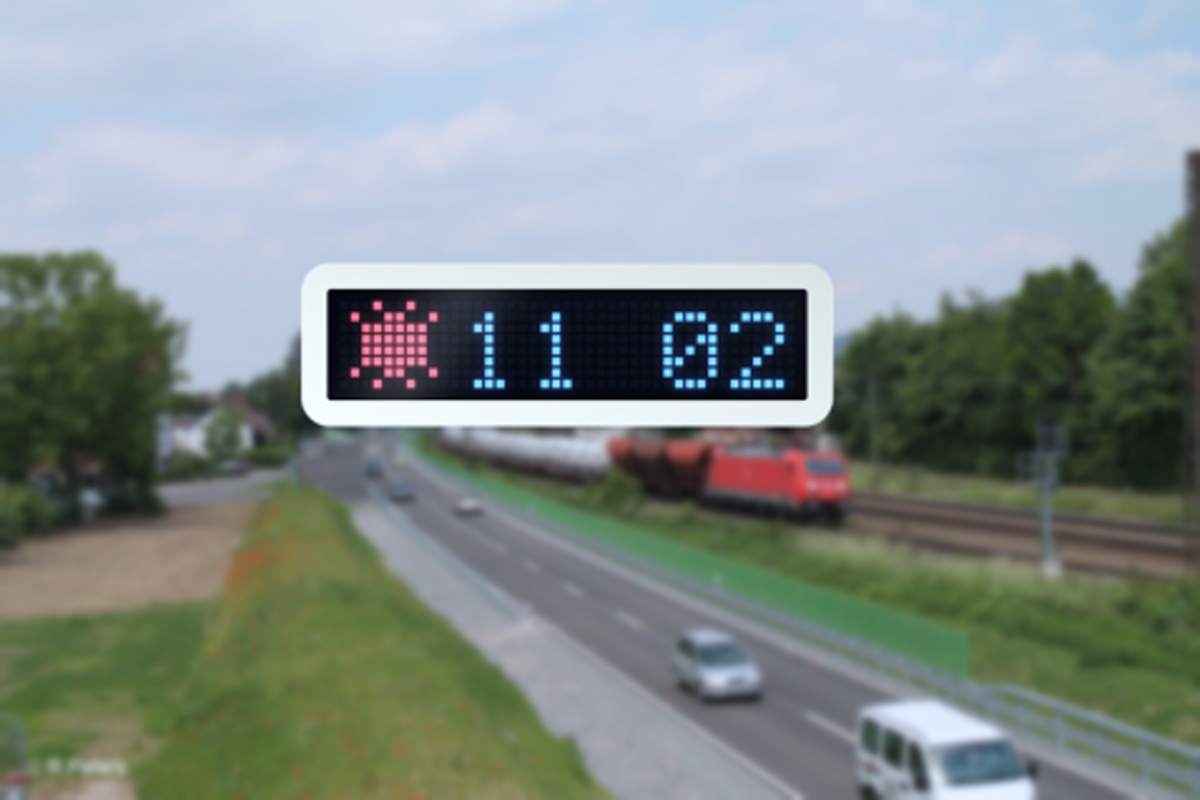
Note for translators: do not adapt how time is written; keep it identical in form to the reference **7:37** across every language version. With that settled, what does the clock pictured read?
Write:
**11:02**
